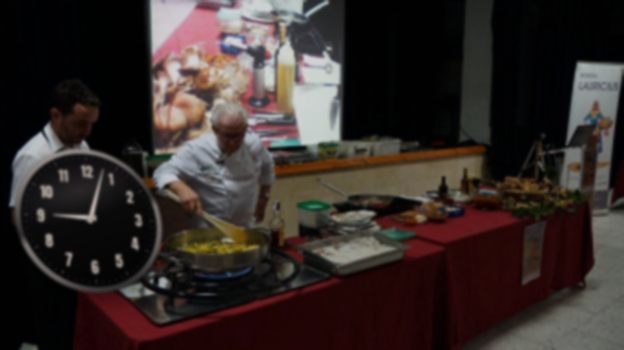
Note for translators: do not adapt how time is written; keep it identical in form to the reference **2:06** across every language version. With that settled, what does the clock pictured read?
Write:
**9:03**
